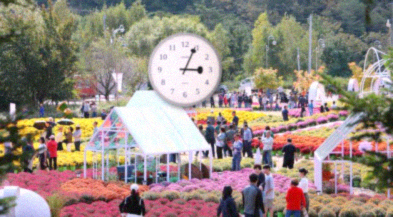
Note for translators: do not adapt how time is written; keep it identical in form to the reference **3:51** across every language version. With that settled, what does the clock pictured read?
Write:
**3:04**
